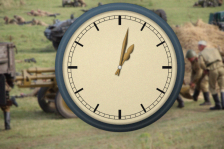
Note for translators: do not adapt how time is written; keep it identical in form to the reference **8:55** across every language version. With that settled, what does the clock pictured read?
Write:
**1:02**
